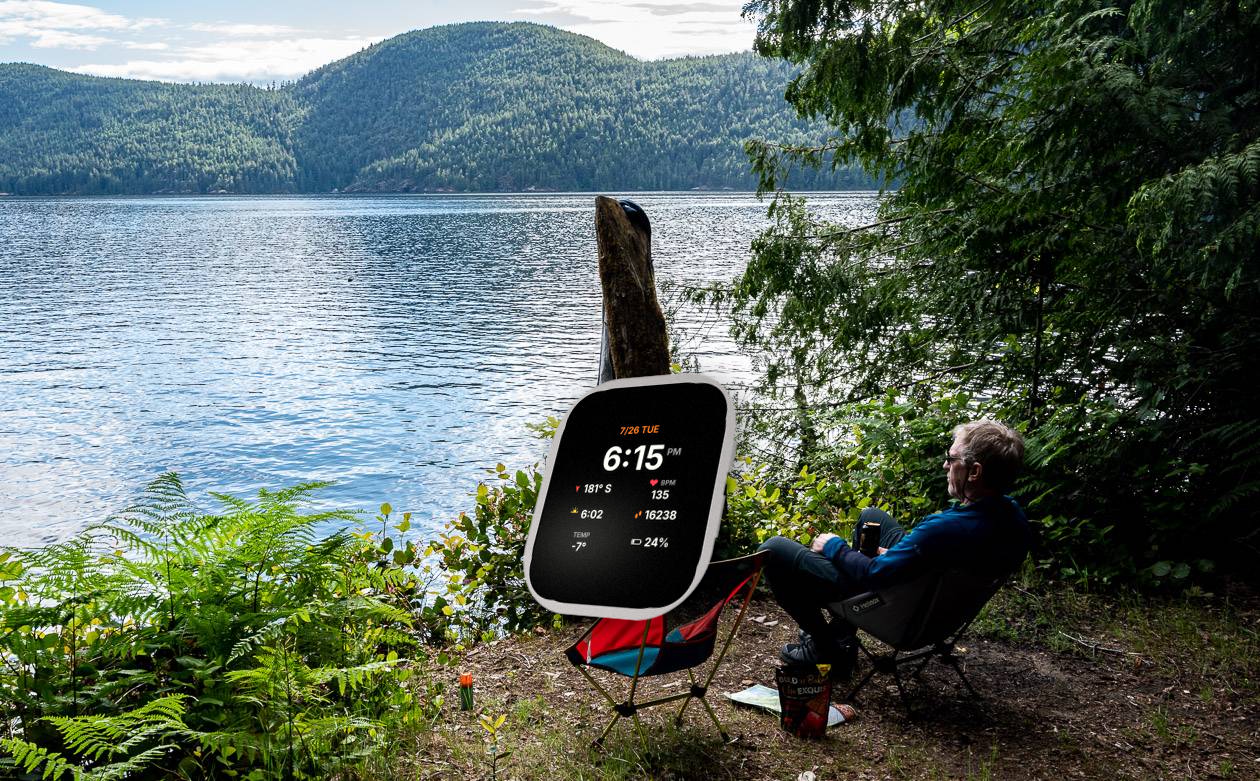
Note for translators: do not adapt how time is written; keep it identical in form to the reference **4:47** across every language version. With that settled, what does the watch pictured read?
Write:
**6:15**
